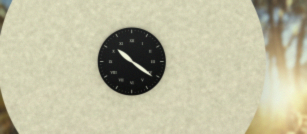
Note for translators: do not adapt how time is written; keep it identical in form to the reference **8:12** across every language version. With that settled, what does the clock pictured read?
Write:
**10:21**
